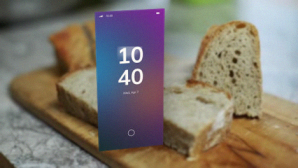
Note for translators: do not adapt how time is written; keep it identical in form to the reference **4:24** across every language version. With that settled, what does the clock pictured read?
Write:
**10:40**
